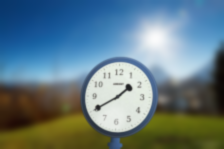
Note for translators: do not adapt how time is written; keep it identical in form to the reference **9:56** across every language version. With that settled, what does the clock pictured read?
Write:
**1:40**
